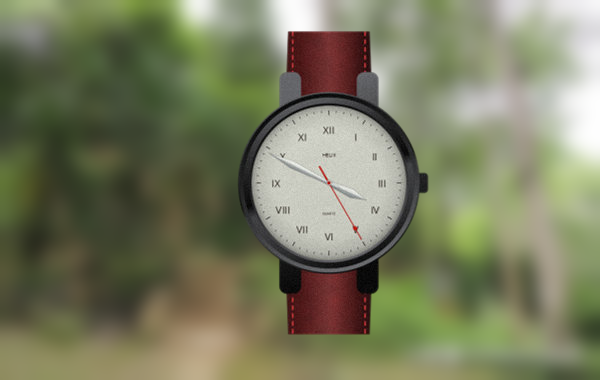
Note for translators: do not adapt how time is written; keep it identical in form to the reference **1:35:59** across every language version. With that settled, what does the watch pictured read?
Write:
**3:49:25**
